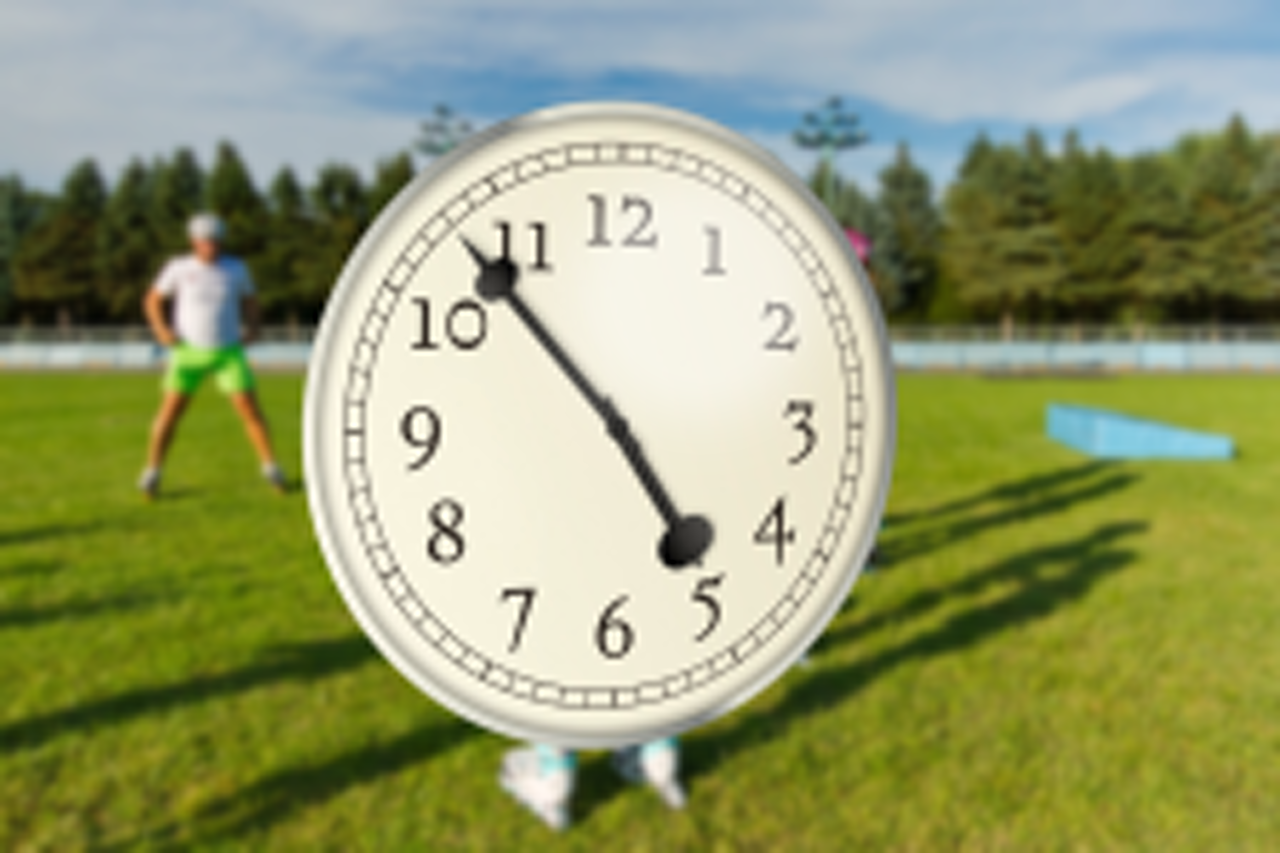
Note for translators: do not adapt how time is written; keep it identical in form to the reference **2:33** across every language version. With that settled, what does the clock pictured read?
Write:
**4:53**
